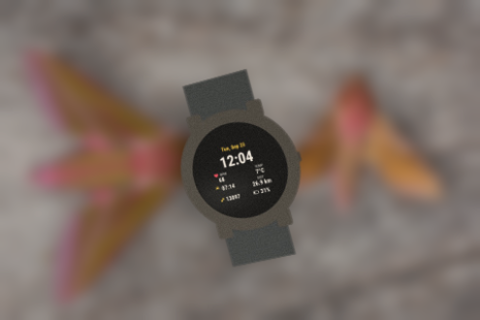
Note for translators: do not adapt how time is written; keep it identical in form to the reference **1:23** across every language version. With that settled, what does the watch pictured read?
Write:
**12:04**
